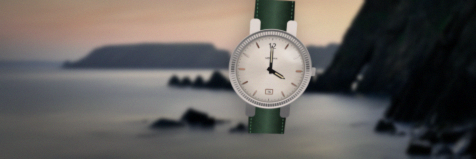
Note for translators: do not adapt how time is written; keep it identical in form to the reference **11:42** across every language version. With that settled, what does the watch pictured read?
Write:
**4:00**
